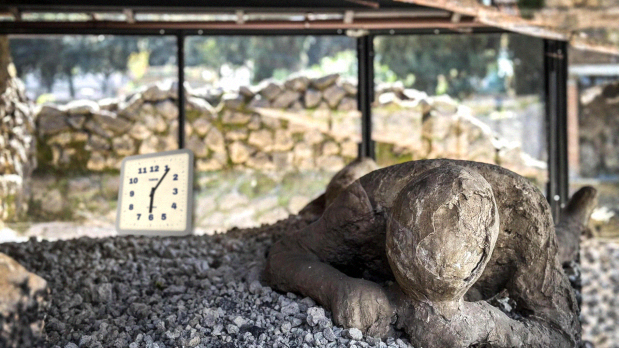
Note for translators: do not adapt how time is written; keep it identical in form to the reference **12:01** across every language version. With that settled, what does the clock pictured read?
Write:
**6:06**
